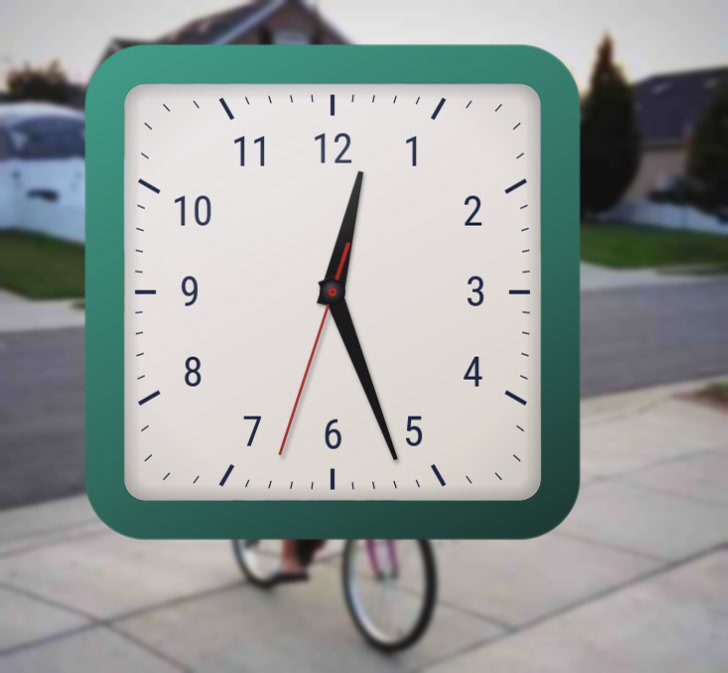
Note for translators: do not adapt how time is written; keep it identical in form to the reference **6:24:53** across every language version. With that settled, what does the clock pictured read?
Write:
**12:26:33**
